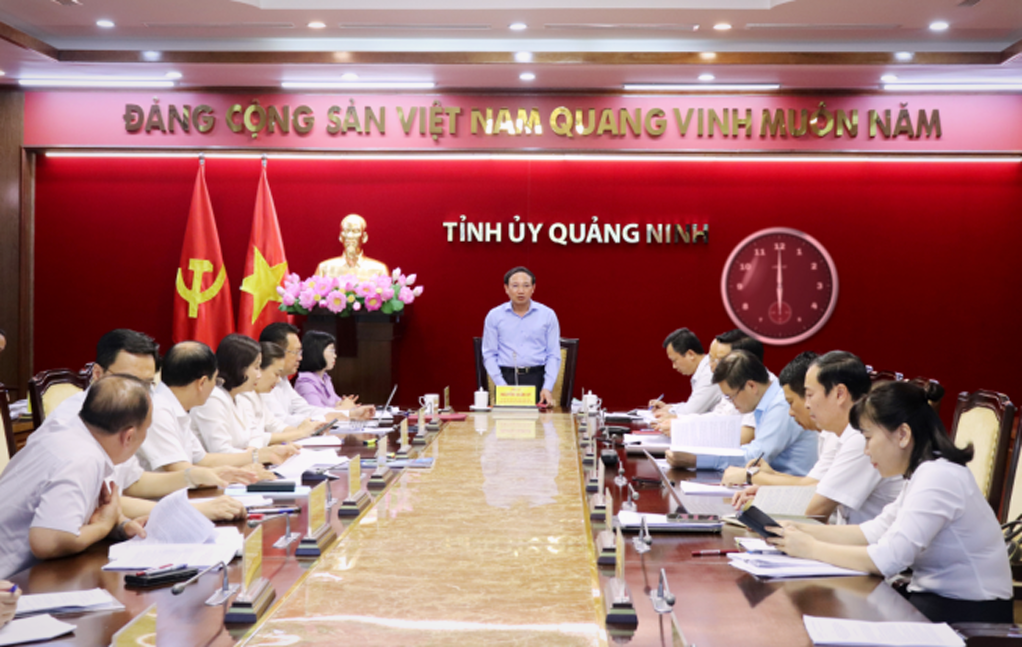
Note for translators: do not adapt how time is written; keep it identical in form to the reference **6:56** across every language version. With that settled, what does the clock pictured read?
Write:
**6:00**
